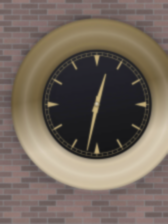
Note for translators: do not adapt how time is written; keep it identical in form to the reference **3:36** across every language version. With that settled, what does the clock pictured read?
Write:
**12:32**
